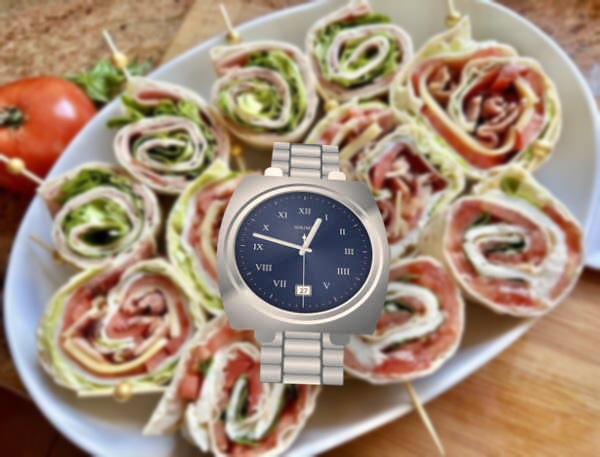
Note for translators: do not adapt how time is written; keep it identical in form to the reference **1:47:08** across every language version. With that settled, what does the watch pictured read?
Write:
**12:47:30**
